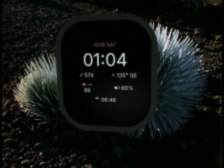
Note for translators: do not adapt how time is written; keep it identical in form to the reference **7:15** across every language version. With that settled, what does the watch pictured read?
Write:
**1:04**
